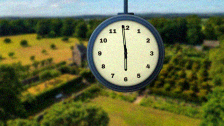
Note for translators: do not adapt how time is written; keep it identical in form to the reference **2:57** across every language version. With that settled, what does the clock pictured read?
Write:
**5:59**
